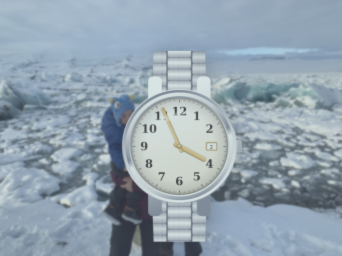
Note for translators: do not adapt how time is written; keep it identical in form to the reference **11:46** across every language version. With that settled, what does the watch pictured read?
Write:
**3:56**
